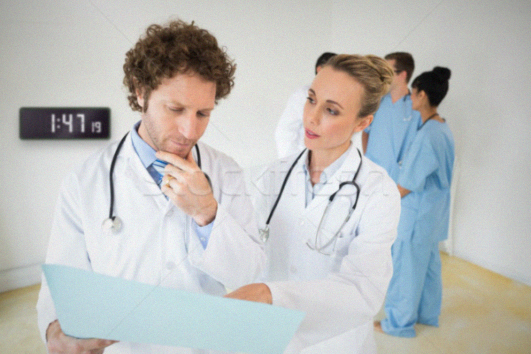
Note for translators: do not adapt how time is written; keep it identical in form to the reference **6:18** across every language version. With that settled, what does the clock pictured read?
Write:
**1:47**
